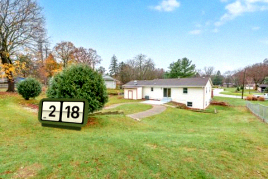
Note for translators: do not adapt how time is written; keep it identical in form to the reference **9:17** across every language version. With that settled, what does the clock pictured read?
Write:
**2:18**
